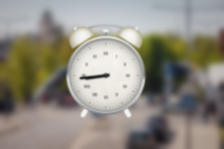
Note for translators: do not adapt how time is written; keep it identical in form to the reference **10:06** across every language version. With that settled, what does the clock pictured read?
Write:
**8:44**
